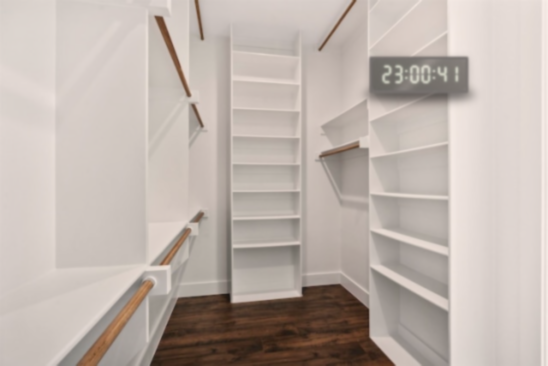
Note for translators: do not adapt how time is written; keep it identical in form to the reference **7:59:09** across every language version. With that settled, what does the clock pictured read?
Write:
**23:00:41**
